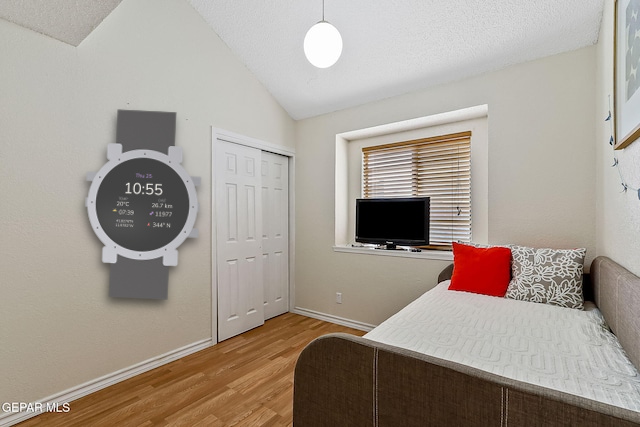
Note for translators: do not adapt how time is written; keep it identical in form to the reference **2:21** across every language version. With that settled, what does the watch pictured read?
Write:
**10:55**
